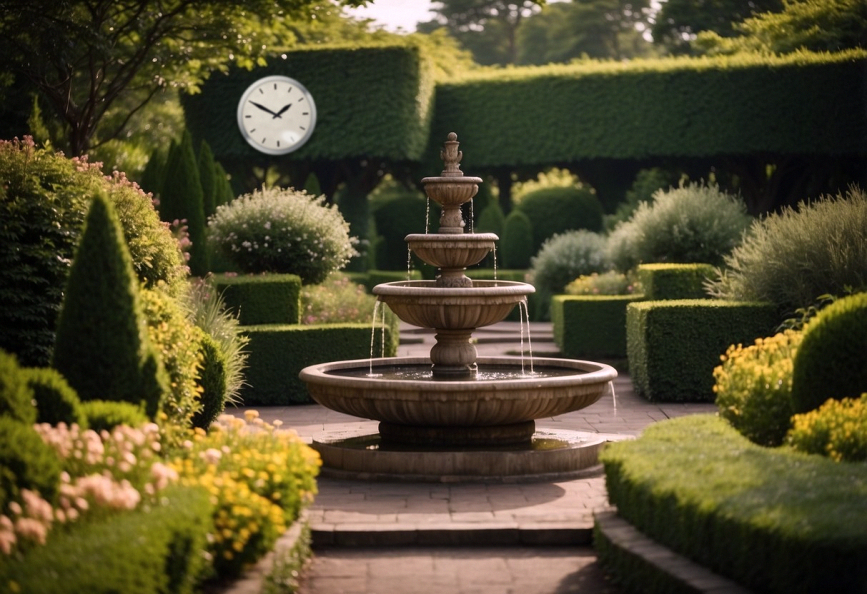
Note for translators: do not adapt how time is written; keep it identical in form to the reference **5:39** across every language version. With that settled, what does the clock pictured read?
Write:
**1:50**
